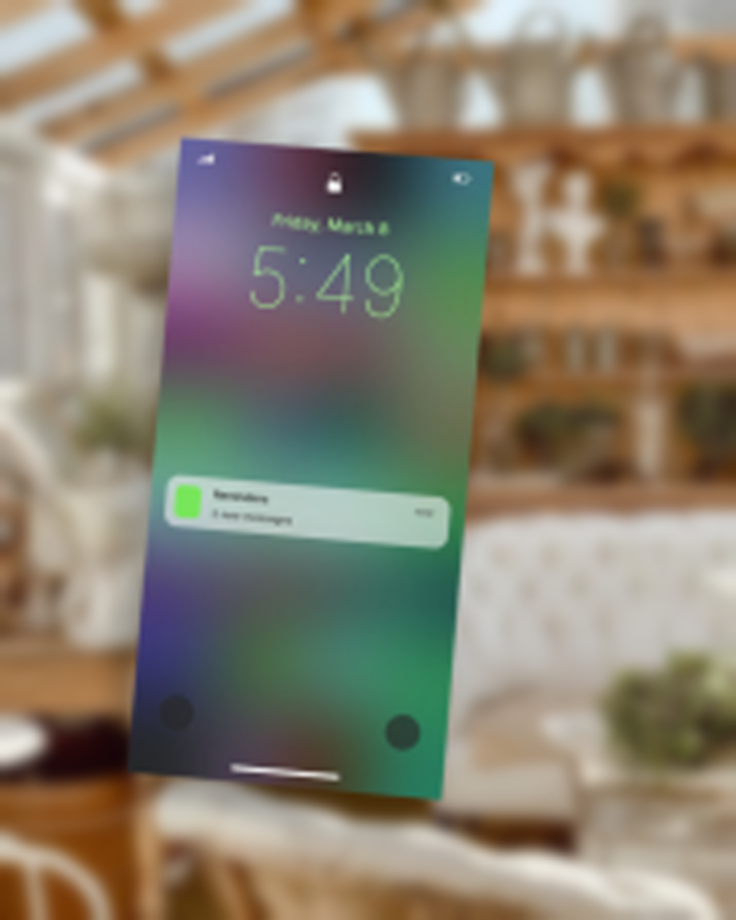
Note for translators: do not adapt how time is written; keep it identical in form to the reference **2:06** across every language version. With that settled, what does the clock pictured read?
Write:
**5:49**
